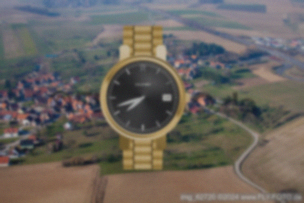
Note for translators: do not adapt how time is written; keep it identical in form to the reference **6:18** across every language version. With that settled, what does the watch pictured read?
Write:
**7:42**
